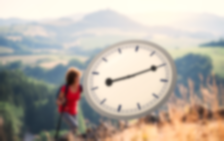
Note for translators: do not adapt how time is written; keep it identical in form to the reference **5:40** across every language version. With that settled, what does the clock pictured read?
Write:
**8:10**
